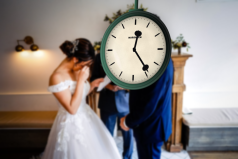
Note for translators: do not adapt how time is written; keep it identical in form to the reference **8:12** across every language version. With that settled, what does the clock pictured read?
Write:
**12:24**
